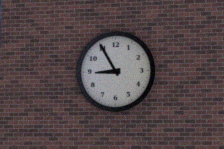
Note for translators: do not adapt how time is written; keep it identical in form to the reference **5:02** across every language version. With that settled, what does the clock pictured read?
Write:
**8:55**
